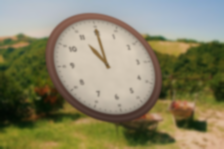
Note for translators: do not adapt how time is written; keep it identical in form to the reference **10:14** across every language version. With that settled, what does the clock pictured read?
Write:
**11:00**
